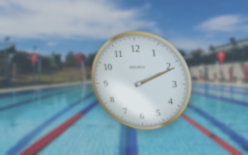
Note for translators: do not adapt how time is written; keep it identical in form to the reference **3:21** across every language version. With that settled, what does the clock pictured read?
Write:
**2:11**
